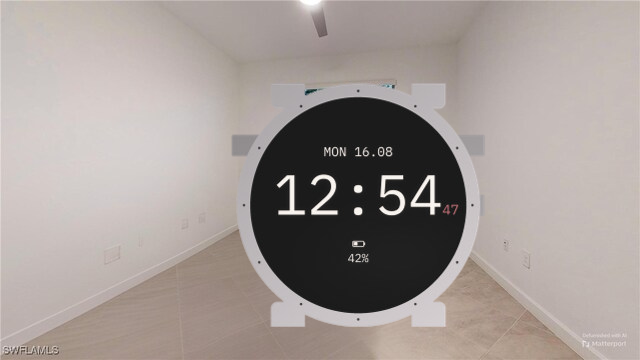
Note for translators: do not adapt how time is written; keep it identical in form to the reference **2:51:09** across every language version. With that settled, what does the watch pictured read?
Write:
**12:54:47**
